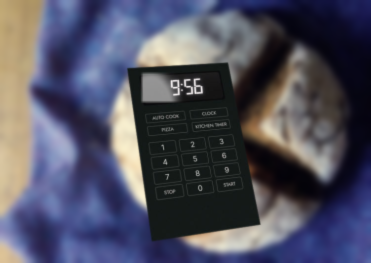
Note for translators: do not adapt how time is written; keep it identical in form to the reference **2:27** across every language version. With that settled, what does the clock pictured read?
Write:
**9:56**
